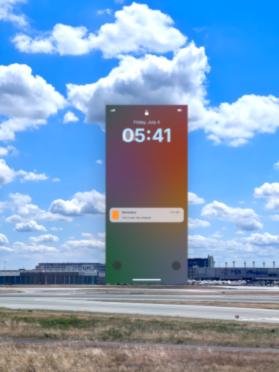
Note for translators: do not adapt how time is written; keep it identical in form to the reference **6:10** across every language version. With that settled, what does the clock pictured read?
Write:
**5:41**
